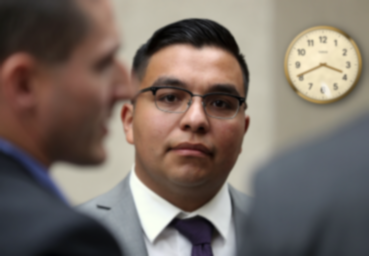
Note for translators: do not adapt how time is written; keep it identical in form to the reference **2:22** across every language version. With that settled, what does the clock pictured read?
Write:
**3:41**
